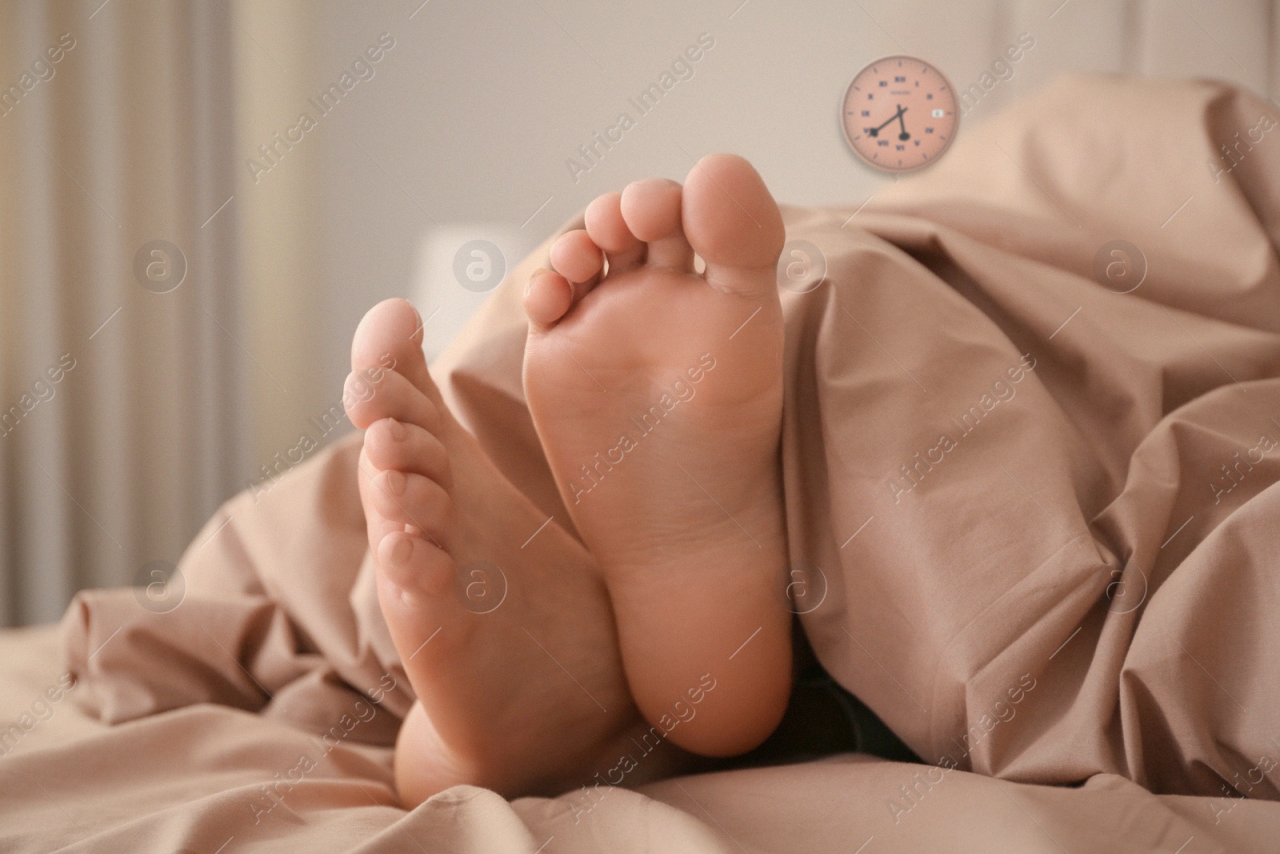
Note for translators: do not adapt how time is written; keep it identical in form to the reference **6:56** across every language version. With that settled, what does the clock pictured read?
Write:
**5:39**
